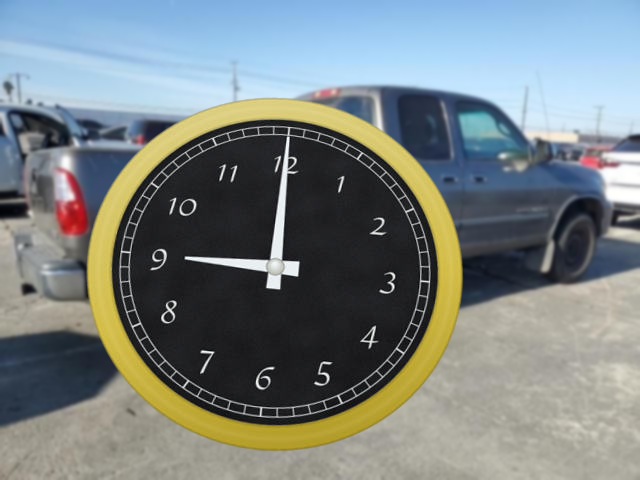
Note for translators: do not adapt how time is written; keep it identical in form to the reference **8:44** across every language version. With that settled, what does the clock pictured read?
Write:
**9:00**
